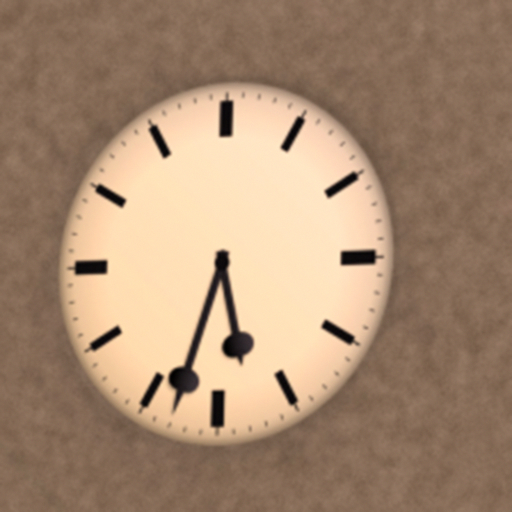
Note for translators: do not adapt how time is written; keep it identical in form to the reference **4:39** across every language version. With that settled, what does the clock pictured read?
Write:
**5:33**
